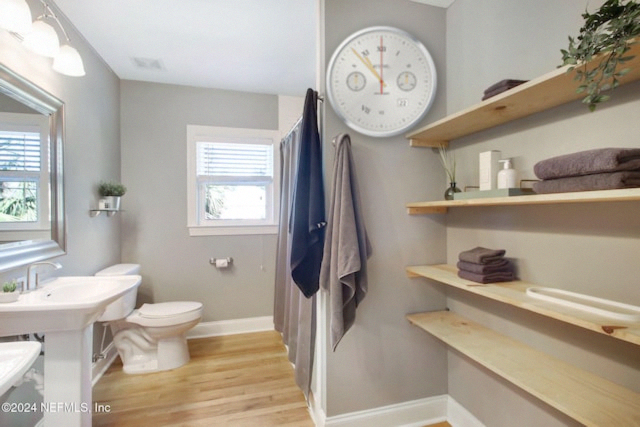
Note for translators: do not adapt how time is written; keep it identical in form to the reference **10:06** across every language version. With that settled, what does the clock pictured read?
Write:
**10:53**
